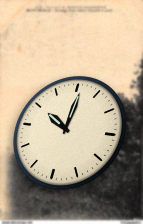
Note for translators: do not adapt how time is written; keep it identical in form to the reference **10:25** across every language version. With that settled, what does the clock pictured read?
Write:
**10:01**
